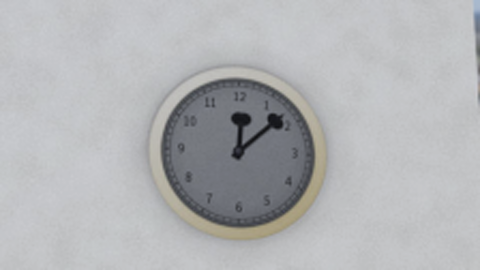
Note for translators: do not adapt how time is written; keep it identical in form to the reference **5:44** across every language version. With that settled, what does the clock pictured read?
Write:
**12:08**
